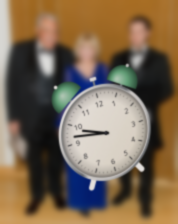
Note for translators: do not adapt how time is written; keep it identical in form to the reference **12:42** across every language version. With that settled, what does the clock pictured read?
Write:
**9:47**
